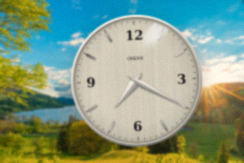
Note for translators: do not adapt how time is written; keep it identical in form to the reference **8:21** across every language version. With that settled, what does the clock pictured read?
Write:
**7:20**
